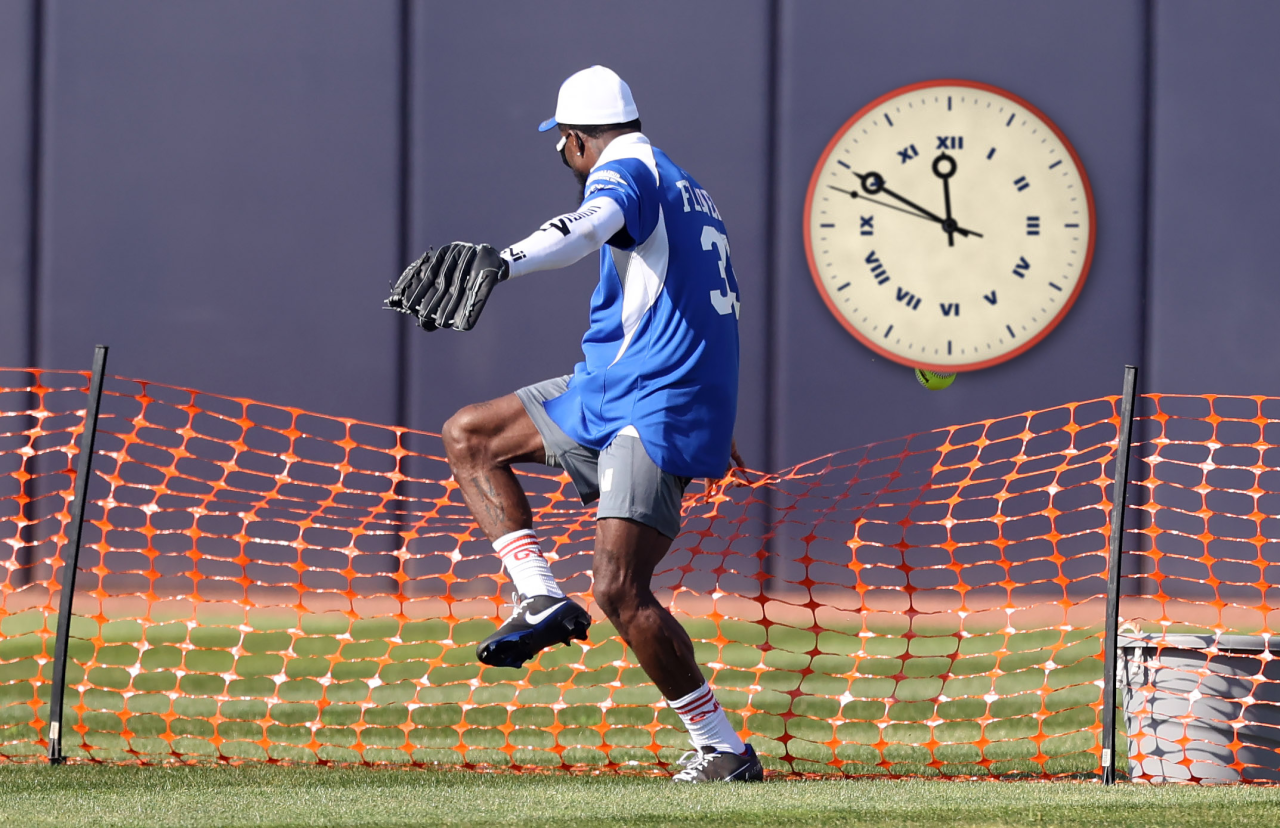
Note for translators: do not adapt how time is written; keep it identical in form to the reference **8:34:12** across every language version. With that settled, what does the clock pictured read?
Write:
**11:49:48**
